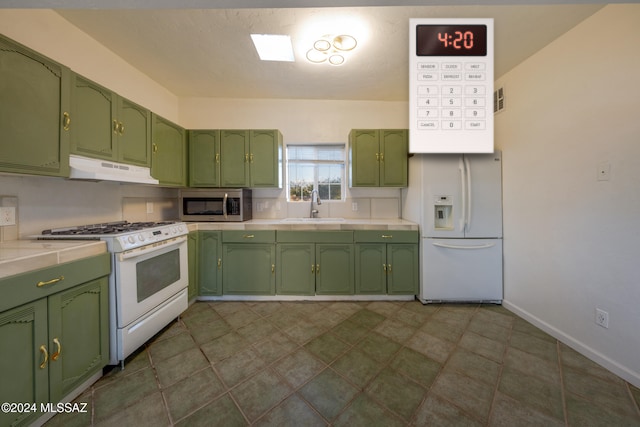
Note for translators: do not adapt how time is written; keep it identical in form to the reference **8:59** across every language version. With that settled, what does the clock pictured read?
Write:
**4:20**
